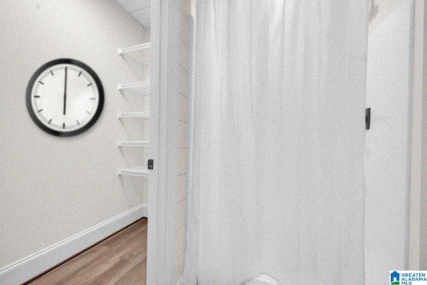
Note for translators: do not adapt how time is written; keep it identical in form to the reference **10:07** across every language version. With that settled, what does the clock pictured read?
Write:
**6:00**
